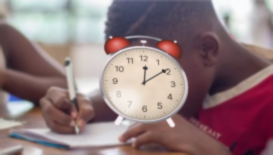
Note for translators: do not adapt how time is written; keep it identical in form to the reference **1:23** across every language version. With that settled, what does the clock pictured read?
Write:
**12:09**
